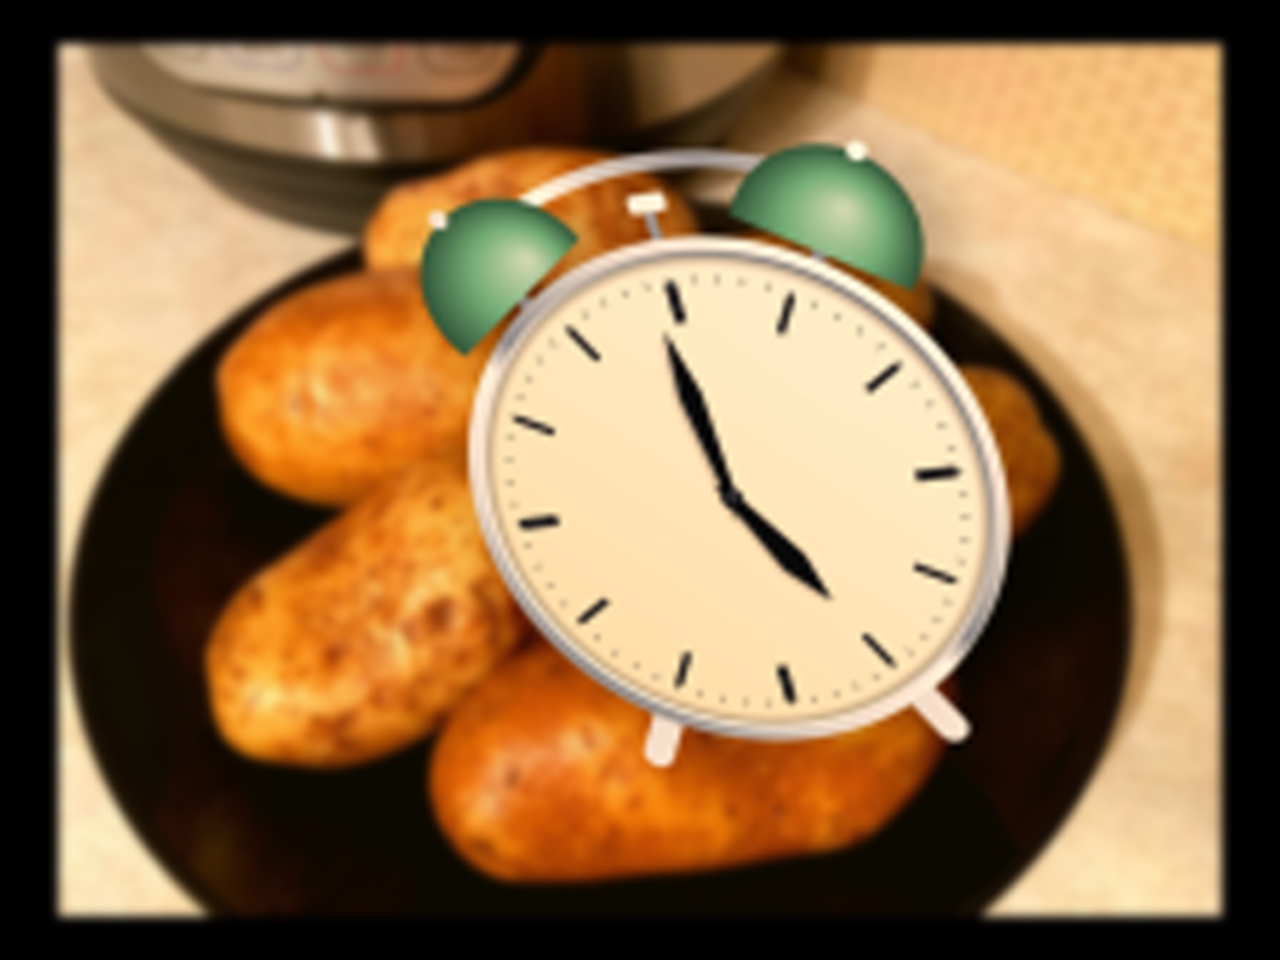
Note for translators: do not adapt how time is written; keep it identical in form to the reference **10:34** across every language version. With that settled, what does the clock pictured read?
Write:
**4:59**
